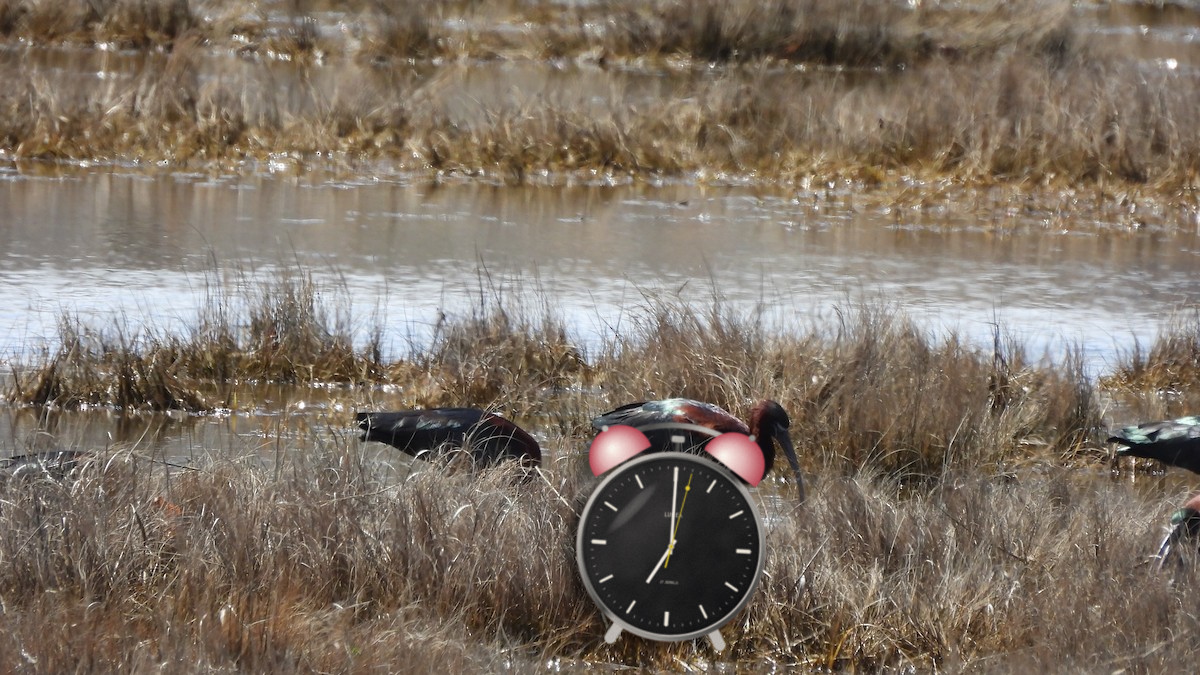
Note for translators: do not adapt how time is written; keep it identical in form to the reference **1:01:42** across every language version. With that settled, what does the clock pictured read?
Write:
**7:00:02**
